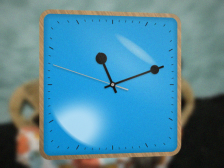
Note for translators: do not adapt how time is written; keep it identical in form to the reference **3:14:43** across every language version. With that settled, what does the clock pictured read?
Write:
**11:11:48**
